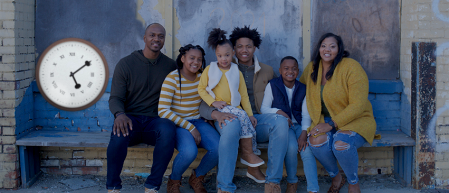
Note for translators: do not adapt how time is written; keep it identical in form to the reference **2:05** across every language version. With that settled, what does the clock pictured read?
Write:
**5:09**
